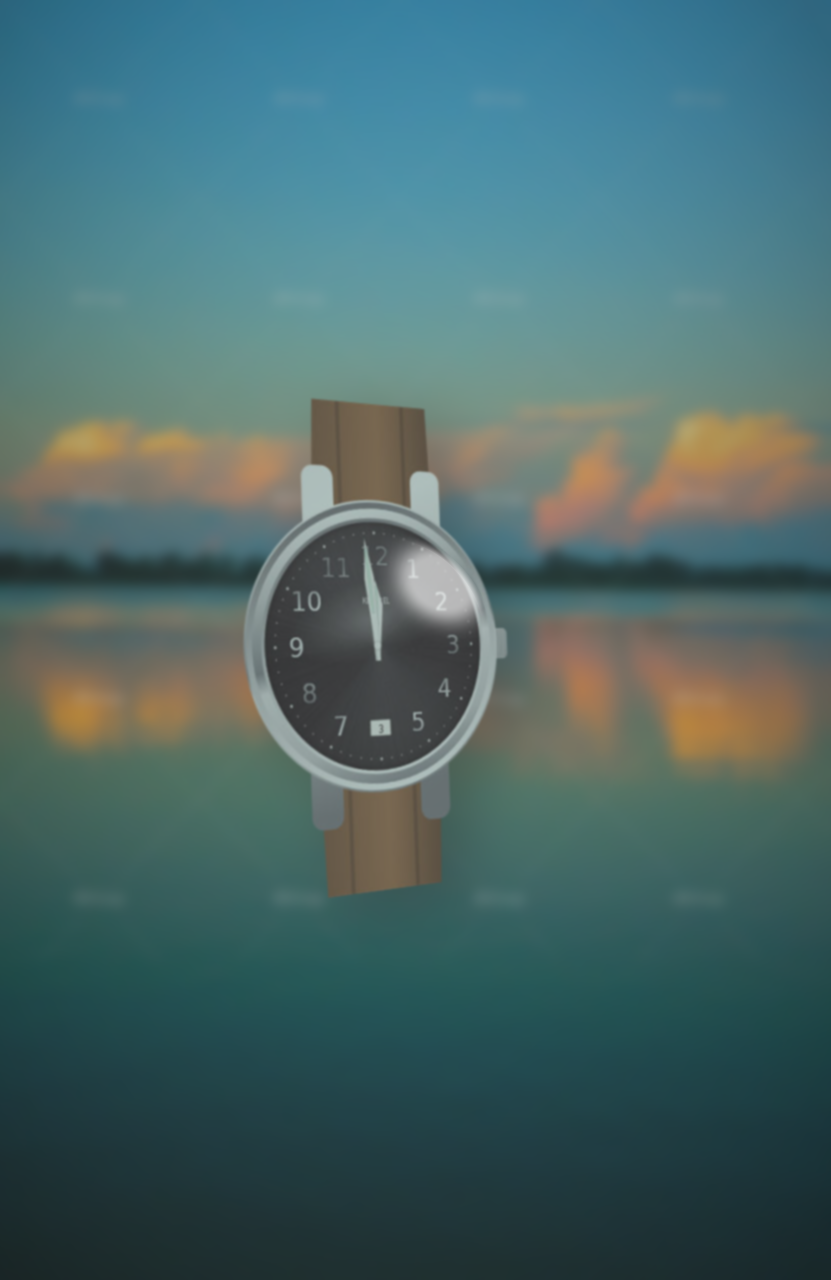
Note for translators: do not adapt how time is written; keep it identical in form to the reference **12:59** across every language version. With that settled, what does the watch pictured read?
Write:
**11:59**
